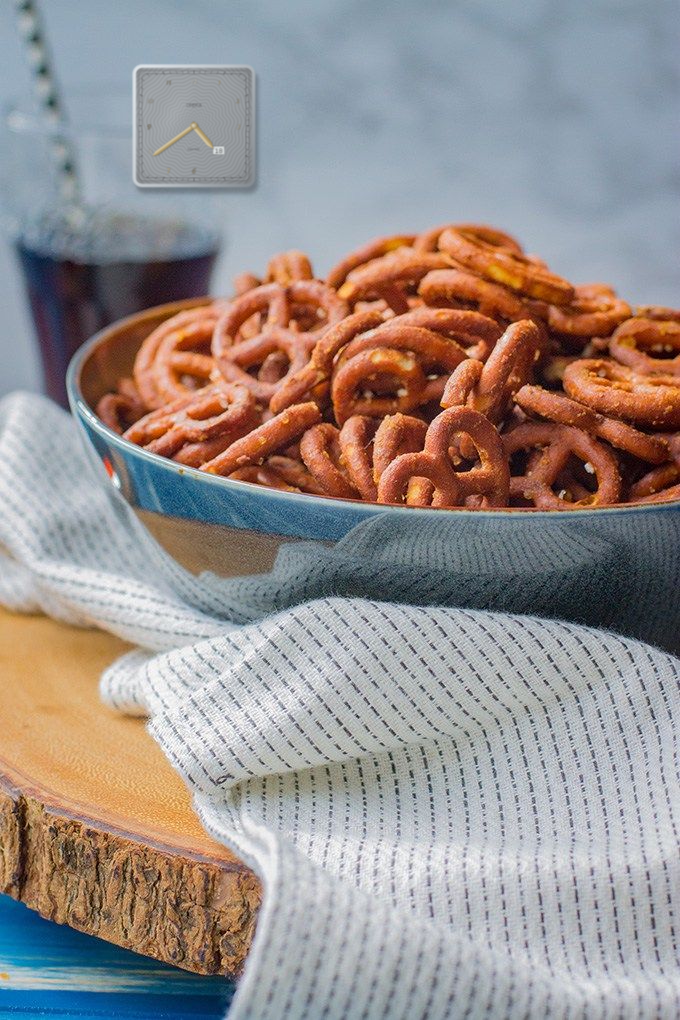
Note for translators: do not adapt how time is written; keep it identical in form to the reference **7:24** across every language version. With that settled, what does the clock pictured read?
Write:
**4:39**
